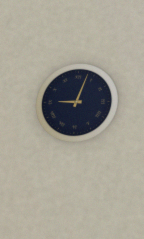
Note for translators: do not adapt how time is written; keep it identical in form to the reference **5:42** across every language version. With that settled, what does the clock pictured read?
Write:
**9:03**
